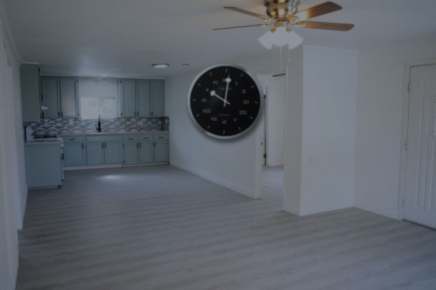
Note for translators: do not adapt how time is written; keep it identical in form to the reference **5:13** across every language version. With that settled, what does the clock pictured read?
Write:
**10:01**
